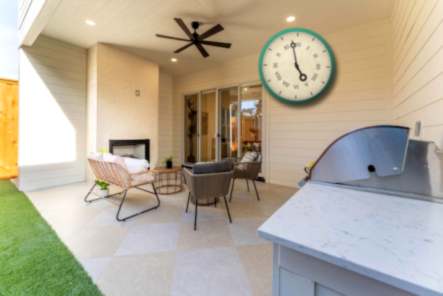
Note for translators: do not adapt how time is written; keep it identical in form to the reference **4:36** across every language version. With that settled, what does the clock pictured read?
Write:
**4:58**
